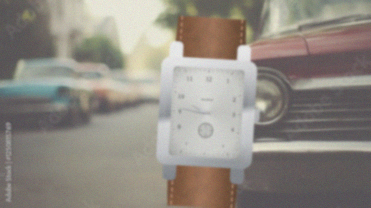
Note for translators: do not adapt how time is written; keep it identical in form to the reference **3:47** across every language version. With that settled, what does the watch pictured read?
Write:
**9:46**
